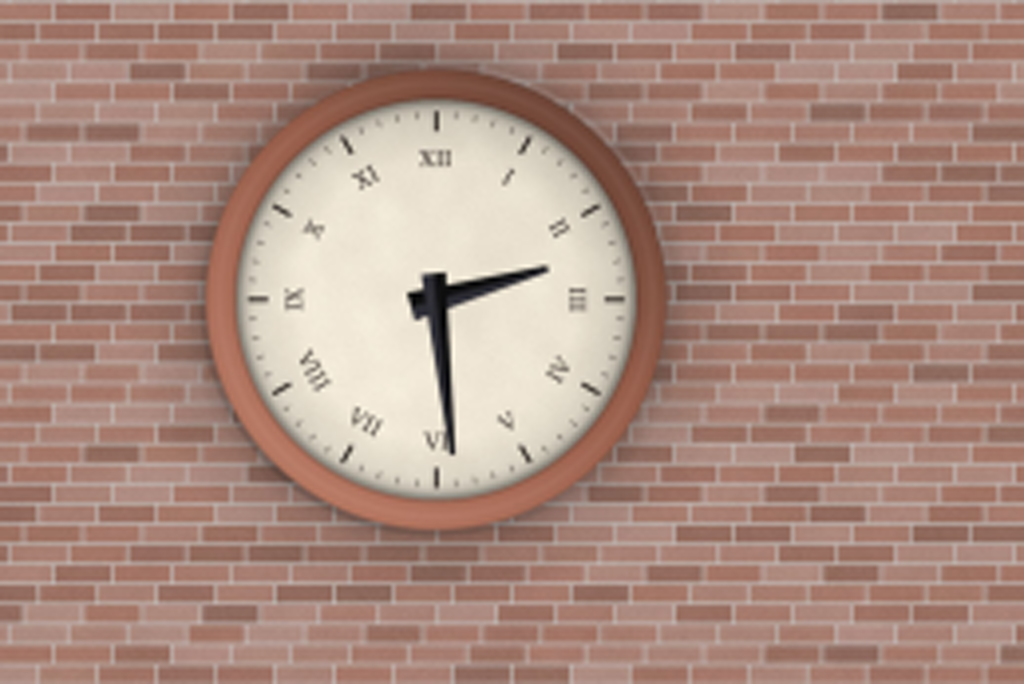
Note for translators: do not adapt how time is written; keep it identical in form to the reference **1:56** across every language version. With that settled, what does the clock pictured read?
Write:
**2:29**
